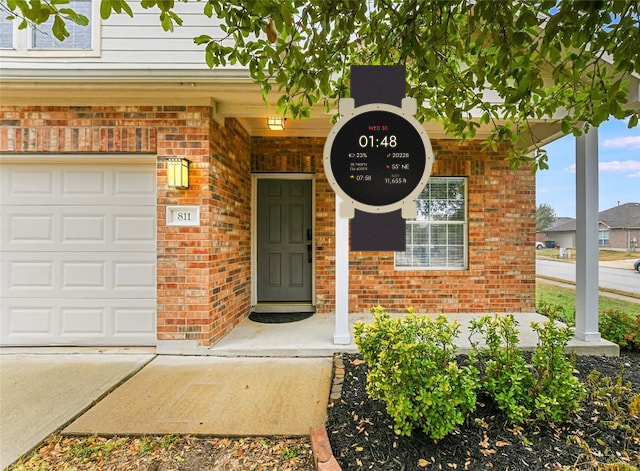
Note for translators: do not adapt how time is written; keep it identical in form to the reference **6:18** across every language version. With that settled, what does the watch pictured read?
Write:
**1:48**
